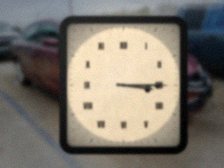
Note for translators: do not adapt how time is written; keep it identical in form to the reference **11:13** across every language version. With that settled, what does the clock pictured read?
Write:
**3:15**
